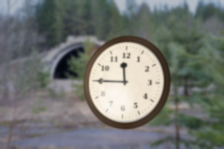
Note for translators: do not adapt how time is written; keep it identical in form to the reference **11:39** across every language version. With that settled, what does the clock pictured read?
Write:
**11:45**
